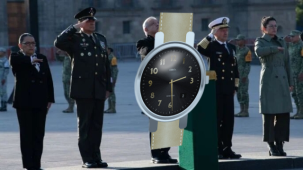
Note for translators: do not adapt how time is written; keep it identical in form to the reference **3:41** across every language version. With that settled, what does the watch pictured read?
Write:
**2:29**
